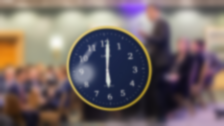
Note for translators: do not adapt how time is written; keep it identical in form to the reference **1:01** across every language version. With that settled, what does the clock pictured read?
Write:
**6:01**
